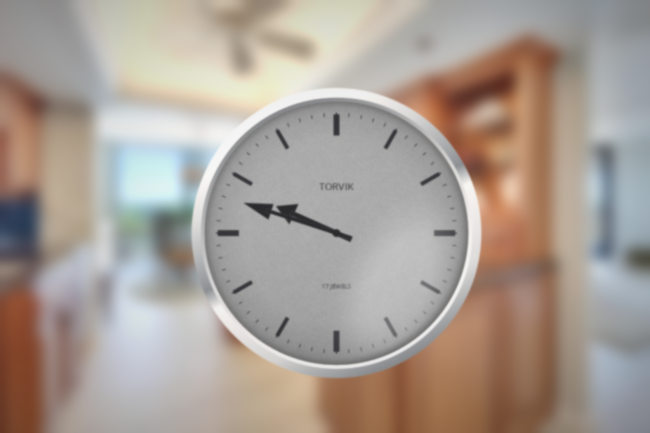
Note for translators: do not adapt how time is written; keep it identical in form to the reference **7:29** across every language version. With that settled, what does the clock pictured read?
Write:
**9:48**
